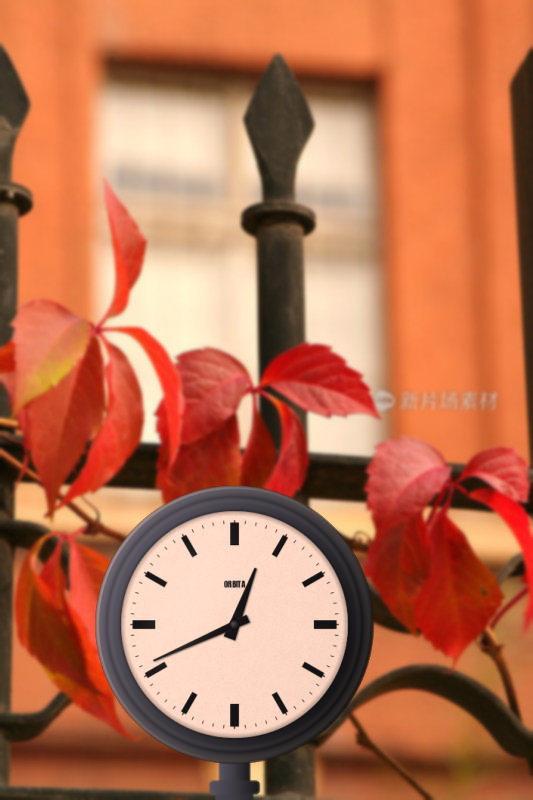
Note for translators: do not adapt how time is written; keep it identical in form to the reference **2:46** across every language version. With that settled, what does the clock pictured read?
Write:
**12:41**
